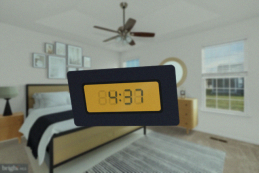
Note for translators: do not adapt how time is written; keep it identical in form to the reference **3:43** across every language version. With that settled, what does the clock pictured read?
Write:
**4:37**
